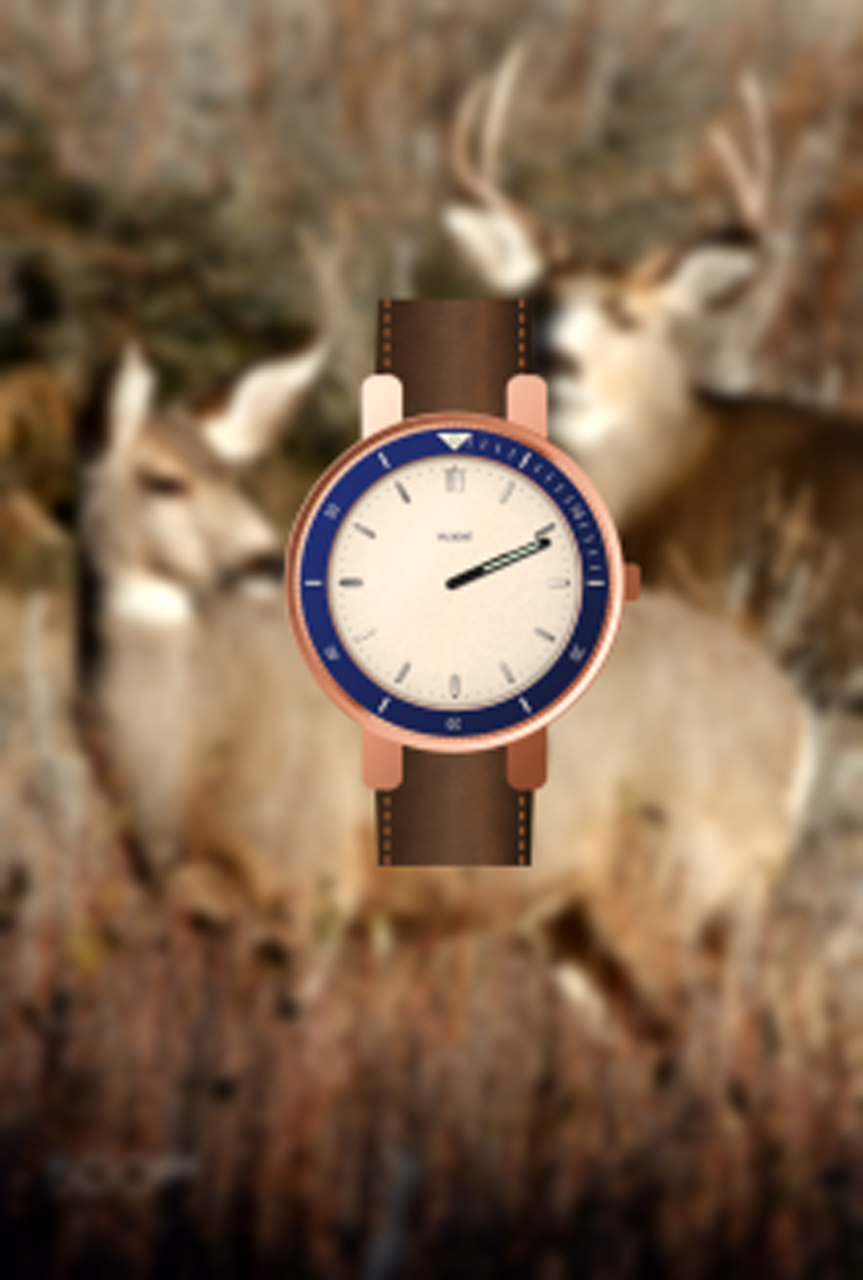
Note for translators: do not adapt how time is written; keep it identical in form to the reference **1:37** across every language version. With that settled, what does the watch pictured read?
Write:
**2:11**
